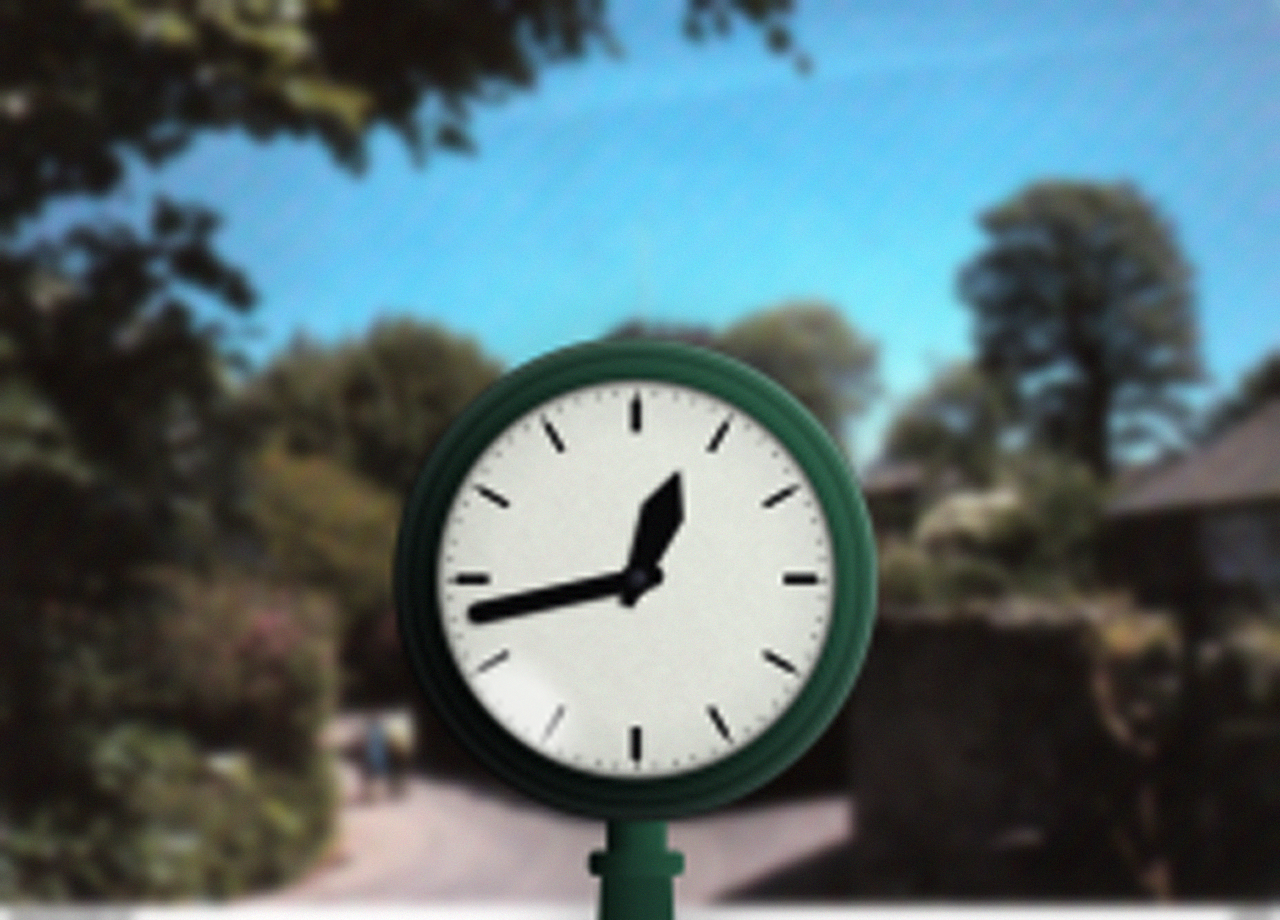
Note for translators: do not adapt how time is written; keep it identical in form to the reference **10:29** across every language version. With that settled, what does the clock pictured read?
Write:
**12:43**
